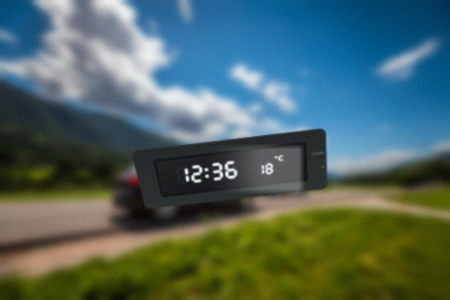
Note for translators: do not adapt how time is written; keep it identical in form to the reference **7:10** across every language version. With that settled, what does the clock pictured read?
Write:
**12:36**
